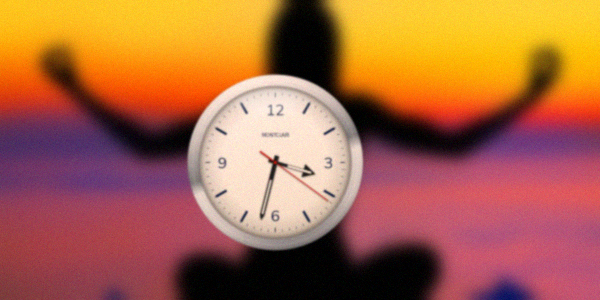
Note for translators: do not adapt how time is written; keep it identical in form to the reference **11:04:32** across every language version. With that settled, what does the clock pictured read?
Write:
**3:32:21**
